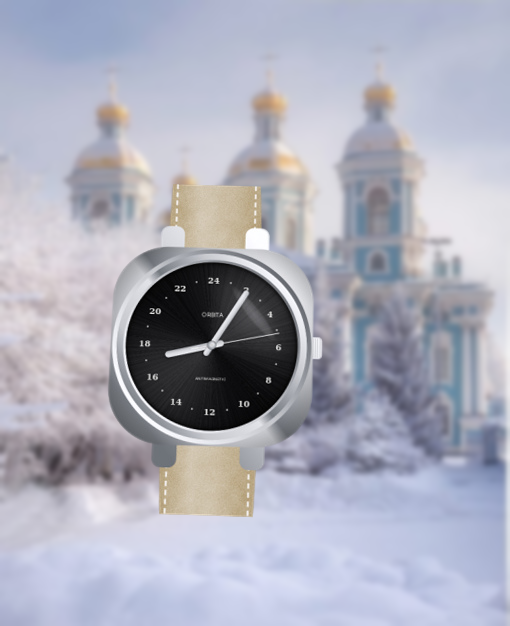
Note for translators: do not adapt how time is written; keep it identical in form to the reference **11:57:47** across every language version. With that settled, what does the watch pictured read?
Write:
**17:05:13**
